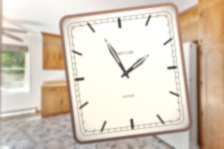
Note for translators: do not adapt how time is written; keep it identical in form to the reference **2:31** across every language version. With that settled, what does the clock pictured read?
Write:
**1:56**
